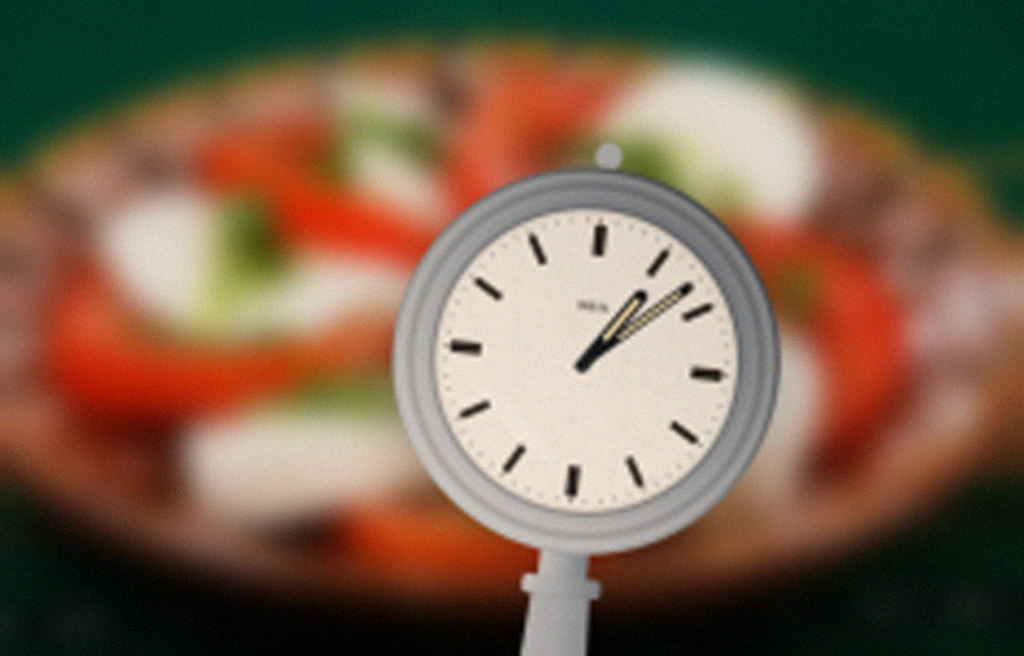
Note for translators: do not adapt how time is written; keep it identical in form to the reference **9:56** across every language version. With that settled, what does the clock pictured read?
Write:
**1:08**
